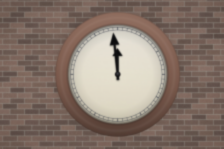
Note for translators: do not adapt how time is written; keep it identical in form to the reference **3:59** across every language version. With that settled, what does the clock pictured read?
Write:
**11:59**
